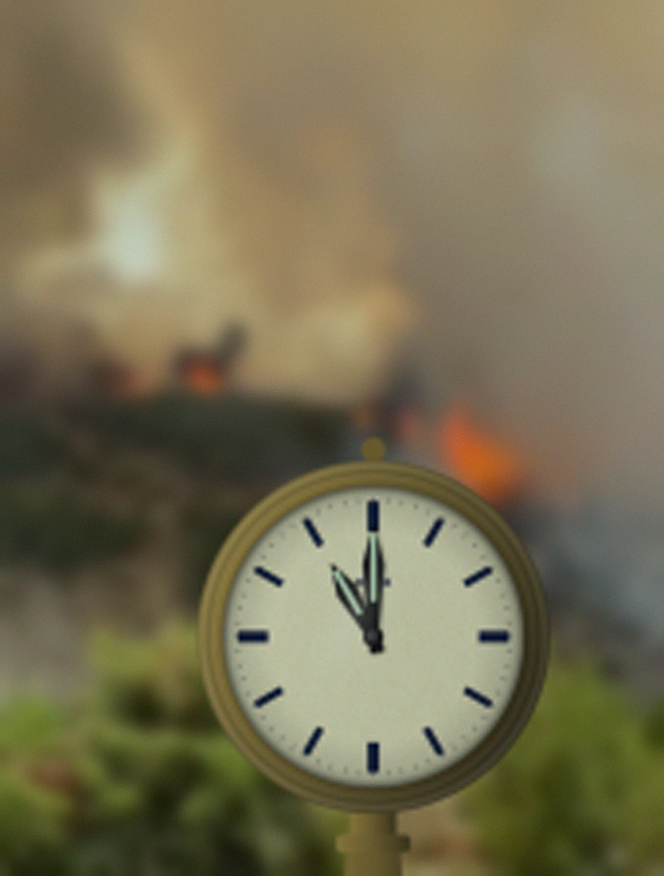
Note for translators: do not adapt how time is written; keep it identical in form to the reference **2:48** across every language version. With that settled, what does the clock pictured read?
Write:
**11:00**
